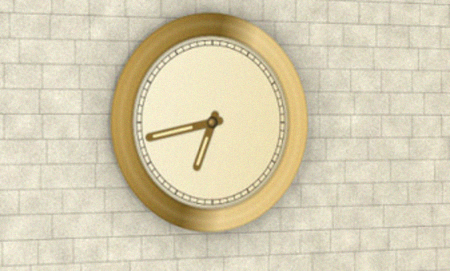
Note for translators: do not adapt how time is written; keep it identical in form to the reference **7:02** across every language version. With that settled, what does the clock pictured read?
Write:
**6:43**
